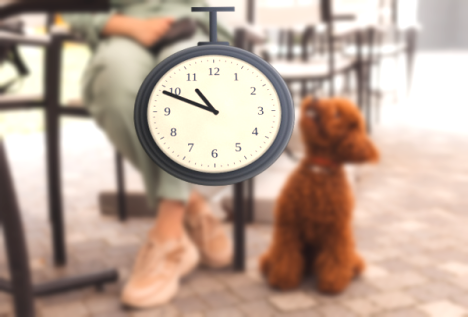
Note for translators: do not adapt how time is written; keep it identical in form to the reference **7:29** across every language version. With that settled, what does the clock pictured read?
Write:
**10:49**
